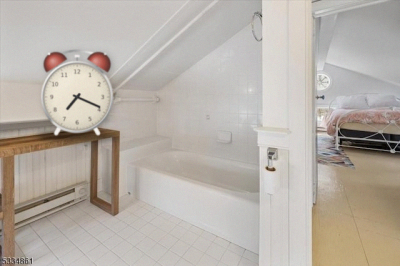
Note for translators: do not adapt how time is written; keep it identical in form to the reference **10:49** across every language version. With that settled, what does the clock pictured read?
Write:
**7:19**
